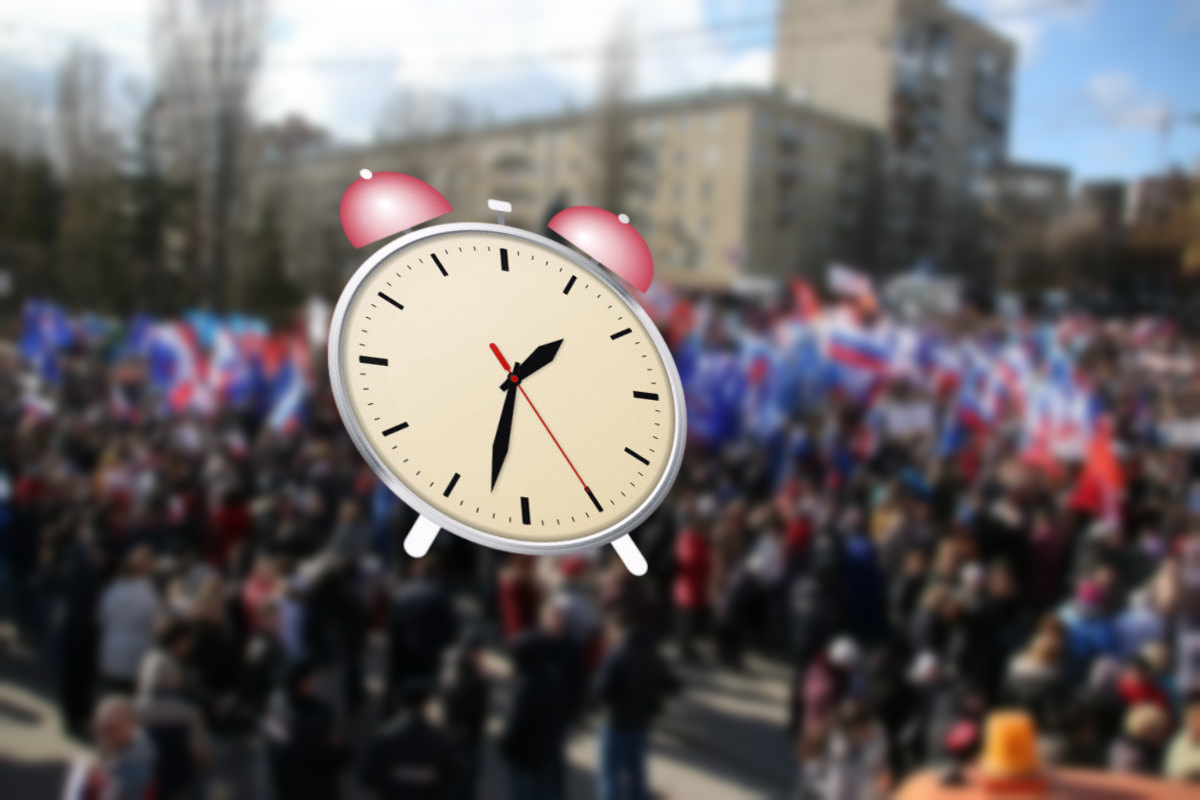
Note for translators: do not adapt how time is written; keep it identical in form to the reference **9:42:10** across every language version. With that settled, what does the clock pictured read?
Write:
**1:32:25**
